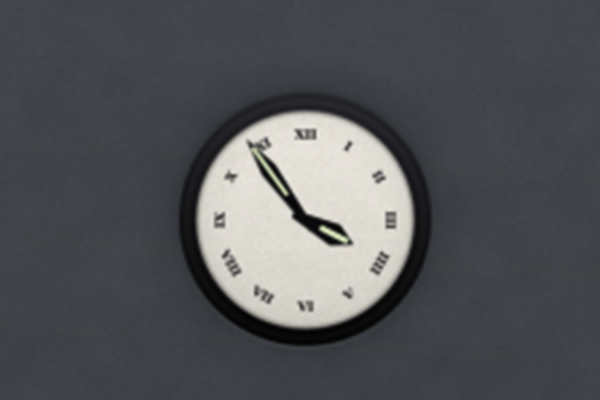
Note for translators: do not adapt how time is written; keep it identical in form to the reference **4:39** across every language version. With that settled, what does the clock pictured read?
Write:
**3:54**
